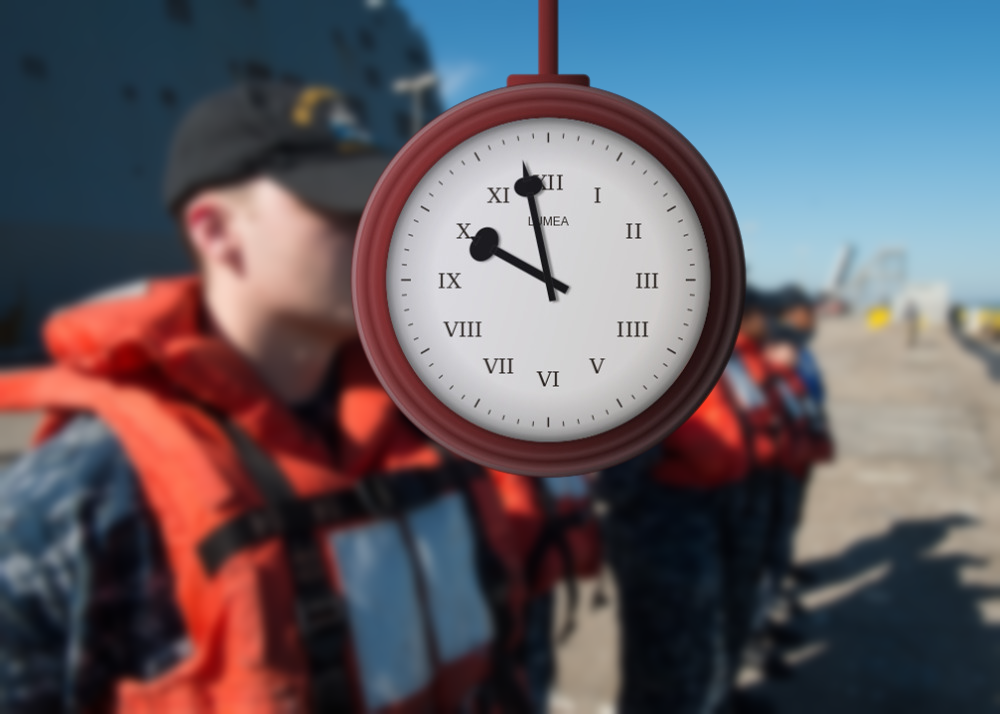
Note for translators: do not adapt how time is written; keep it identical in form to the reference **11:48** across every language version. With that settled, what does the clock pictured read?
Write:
**9:58**
